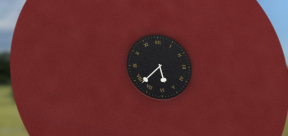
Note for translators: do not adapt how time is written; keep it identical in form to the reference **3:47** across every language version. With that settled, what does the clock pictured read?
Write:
**5:38**
